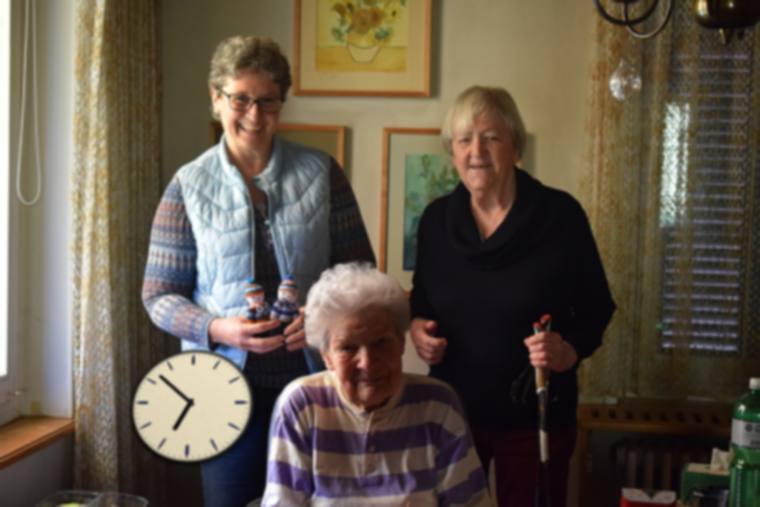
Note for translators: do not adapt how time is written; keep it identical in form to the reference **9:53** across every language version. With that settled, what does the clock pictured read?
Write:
**6:52**
